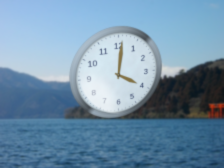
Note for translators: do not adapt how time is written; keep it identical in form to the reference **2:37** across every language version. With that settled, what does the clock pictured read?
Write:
**4:01**
